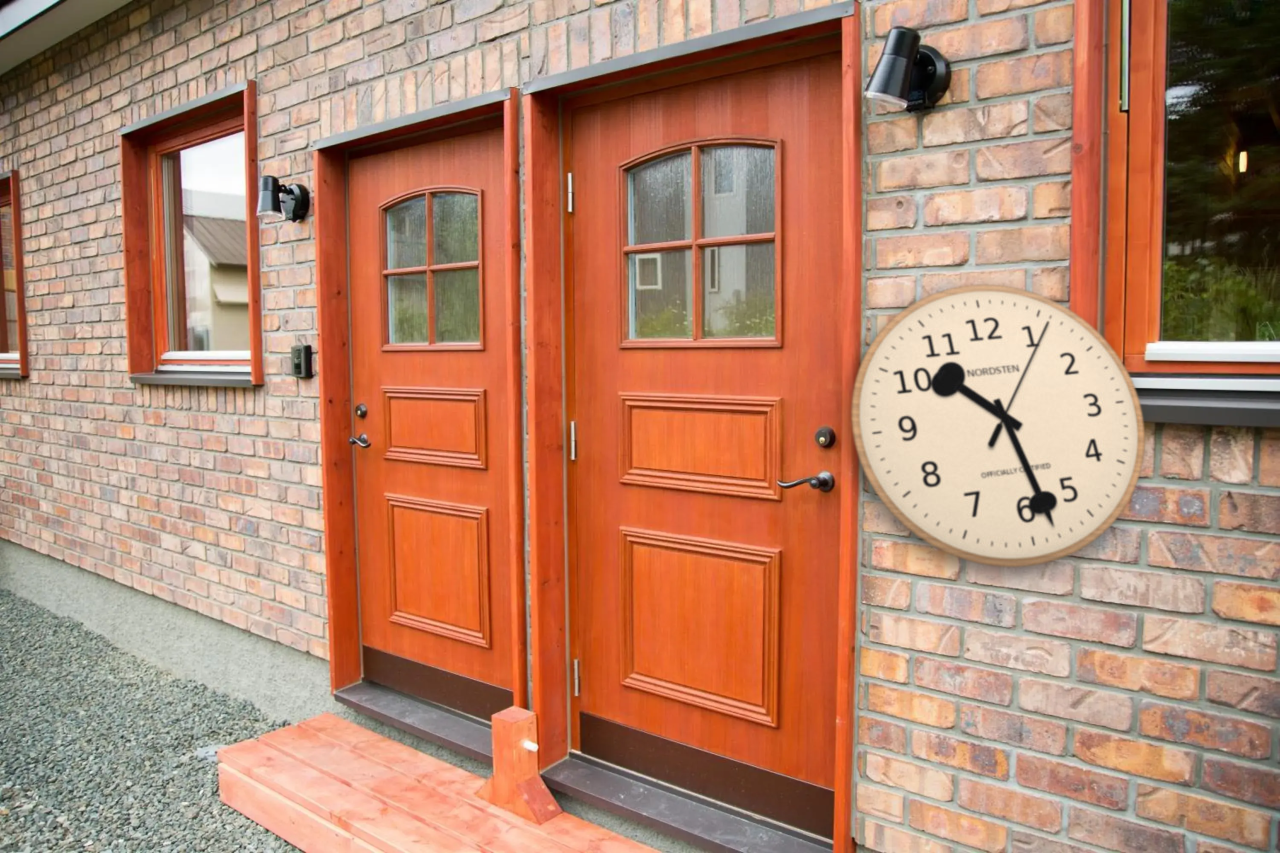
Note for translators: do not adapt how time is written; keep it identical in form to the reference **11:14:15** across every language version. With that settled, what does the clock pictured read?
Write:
**10:28:06**
